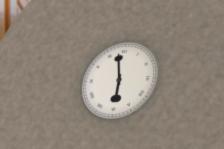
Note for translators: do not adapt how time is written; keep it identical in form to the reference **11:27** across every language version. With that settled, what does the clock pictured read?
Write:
**5:58**
